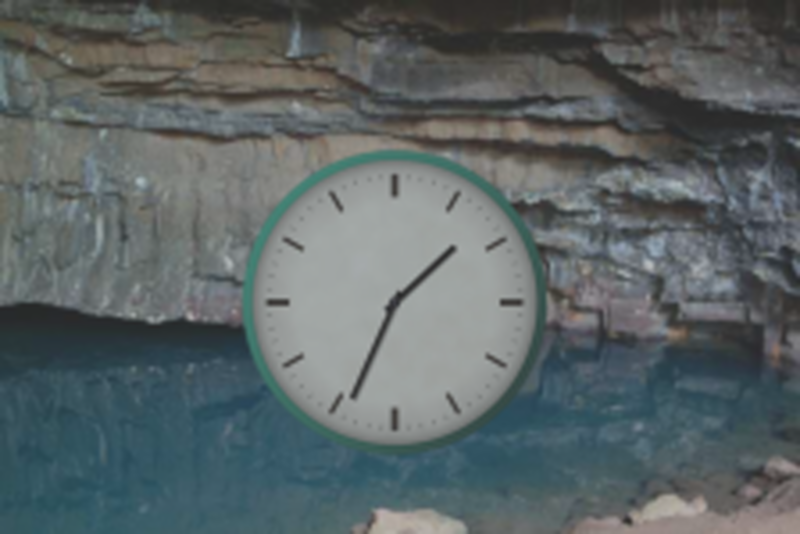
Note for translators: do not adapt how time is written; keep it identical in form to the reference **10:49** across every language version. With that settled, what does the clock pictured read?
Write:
**1:34**
